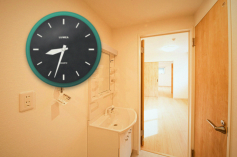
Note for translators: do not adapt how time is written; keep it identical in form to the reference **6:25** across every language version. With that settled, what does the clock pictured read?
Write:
**8:33**
